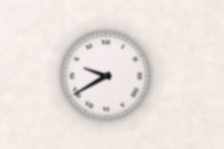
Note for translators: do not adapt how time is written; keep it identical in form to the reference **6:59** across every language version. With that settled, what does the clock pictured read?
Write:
**9:40**
